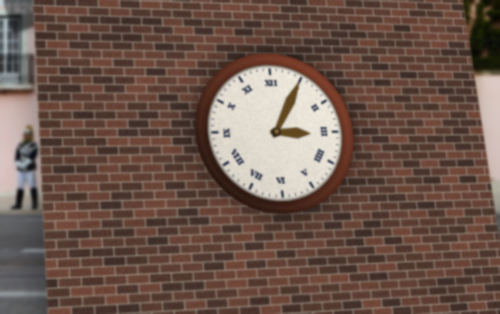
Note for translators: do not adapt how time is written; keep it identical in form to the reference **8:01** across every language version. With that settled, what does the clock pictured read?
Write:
**3:05**
